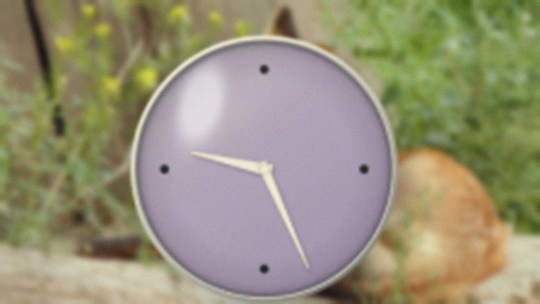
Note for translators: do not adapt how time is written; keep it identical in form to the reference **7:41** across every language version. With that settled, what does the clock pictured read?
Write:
**9:26**
